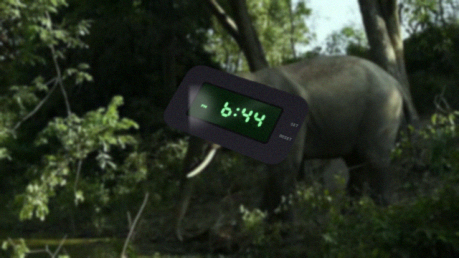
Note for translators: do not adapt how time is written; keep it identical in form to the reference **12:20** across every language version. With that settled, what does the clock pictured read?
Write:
**6:44**
